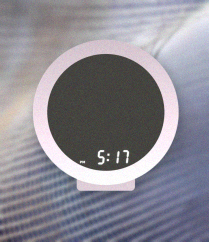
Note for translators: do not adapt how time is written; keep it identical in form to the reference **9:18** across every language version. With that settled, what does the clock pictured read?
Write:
**5:17**
